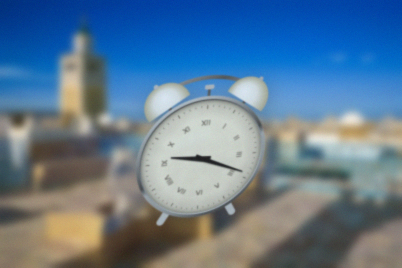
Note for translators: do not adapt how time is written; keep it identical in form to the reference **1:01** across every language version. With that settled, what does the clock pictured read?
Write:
**9:19**
